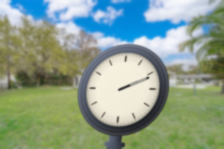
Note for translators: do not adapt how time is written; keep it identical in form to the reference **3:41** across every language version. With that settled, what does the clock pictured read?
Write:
**2:11**
